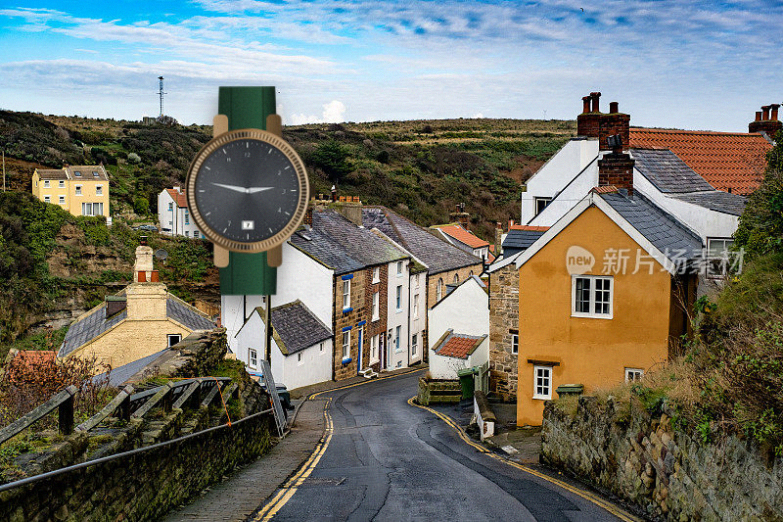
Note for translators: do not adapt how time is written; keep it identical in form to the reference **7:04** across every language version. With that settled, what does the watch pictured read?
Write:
**2:47**
